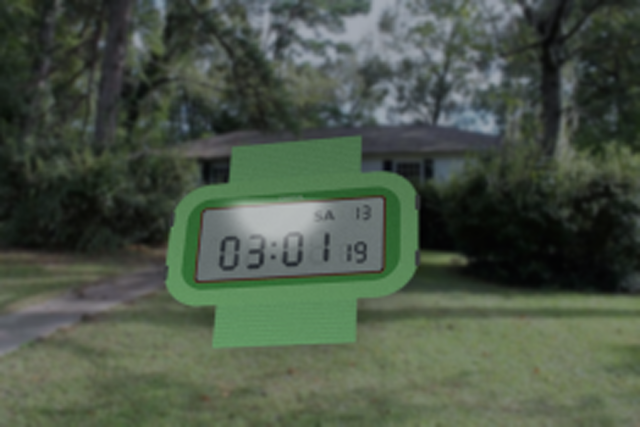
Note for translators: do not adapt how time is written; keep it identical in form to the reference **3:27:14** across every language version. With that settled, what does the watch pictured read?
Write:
**3:01:19**
